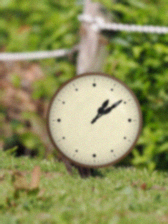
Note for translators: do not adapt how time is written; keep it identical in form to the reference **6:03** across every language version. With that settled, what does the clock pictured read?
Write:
**1:09**
